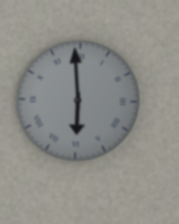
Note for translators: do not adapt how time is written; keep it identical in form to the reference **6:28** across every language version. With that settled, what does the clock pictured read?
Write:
**5:59**
